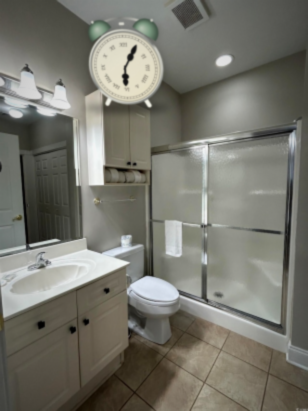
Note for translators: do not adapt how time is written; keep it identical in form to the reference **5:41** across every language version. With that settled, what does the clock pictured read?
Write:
**6:05**
